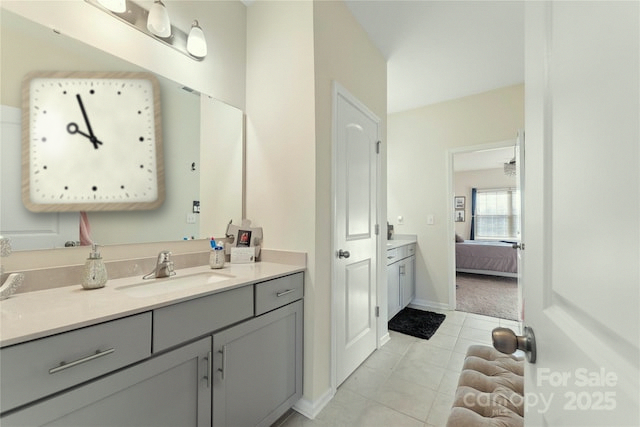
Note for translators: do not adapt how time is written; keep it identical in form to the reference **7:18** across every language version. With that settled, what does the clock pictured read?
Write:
**9:57**
